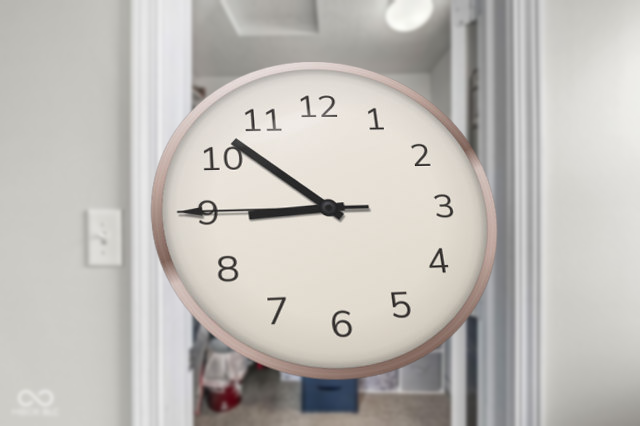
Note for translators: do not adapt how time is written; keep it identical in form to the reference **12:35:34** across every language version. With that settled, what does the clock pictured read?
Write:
**8:51:45**
